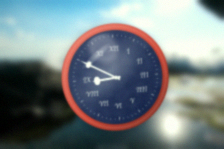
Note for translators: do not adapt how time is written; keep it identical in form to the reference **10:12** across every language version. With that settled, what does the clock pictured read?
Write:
**8:50**
